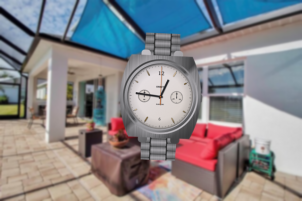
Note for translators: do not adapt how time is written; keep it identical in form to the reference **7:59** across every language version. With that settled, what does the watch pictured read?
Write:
**12:46**
